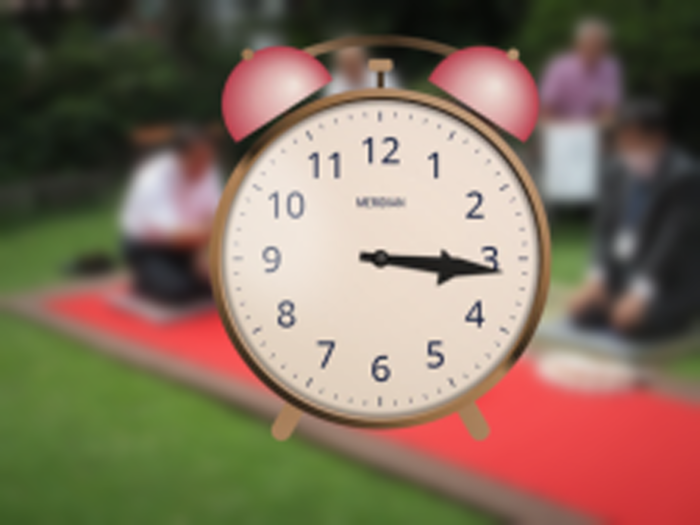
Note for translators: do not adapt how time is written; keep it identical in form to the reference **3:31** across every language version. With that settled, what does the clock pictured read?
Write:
**3:16**
